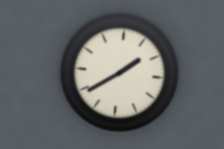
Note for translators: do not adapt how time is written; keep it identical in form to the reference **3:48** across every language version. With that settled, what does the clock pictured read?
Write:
**1:39**
